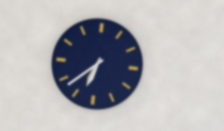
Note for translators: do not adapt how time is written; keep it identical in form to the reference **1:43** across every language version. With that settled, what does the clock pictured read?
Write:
**6:38**
